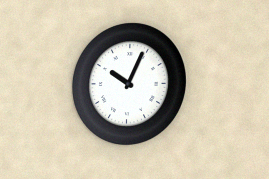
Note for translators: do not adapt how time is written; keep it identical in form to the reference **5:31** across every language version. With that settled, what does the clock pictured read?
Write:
**10:04**
